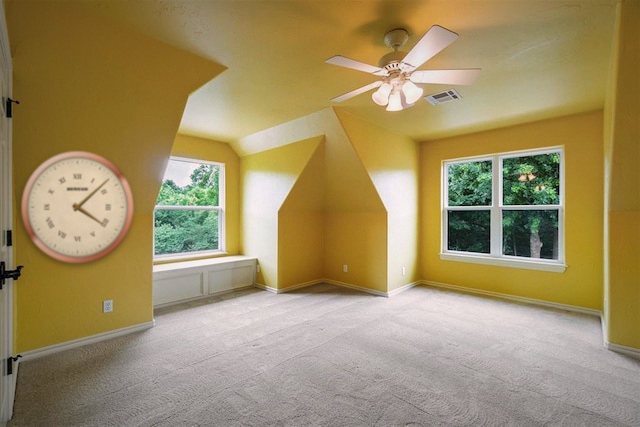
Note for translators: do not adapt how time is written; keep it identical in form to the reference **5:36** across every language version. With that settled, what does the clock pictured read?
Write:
**4:08**
